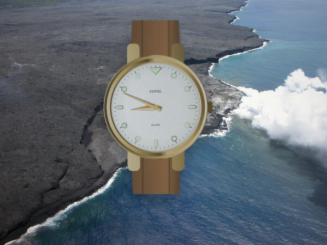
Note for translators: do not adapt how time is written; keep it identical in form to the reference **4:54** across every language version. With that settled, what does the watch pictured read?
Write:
**8:49**
